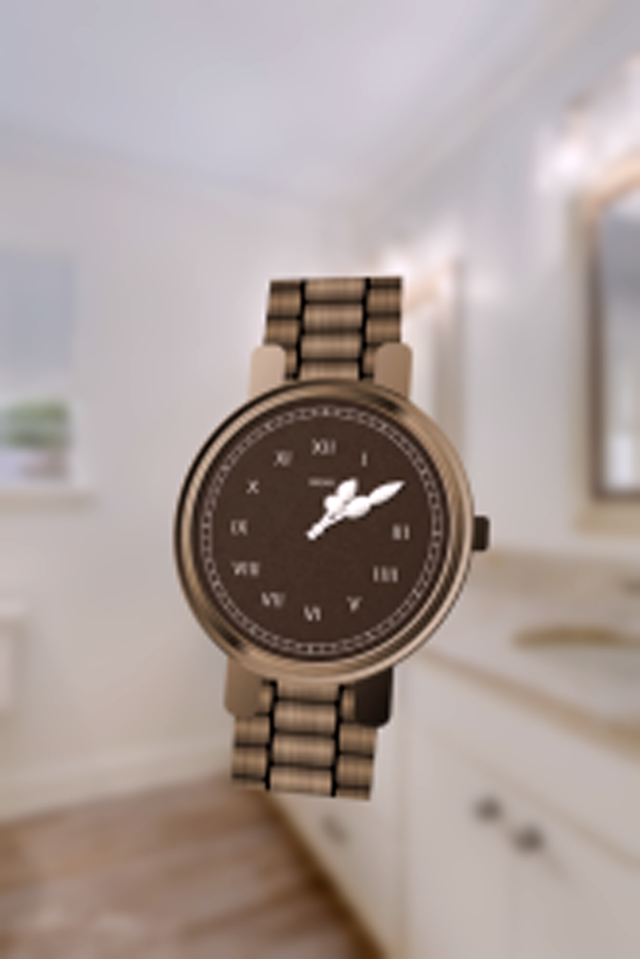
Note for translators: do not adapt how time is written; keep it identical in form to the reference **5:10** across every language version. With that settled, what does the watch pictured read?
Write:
**1:10**
